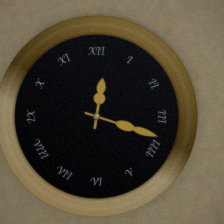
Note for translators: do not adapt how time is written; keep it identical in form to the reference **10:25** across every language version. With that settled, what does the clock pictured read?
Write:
**12:18**
